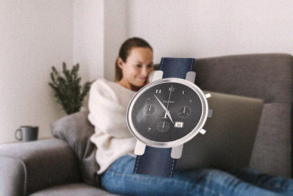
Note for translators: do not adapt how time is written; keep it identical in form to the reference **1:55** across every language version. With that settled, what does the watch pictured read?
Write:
**4:53**
